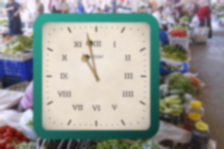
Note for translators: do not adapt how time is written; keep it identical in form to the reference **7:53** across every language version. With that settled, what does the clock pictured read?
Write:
**10:58**
